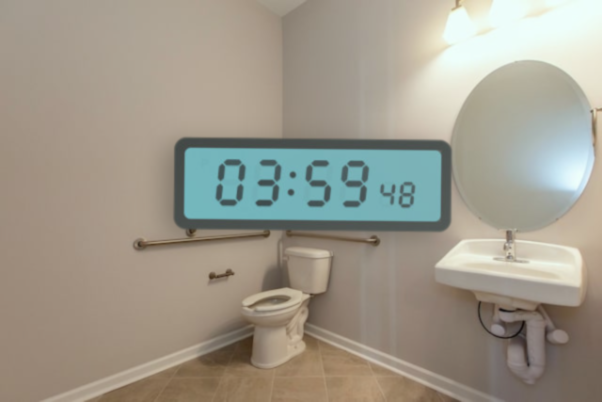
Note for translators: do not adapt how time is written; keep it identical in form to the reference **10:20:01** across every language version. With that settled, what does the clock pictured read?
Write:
**3:59:48**
